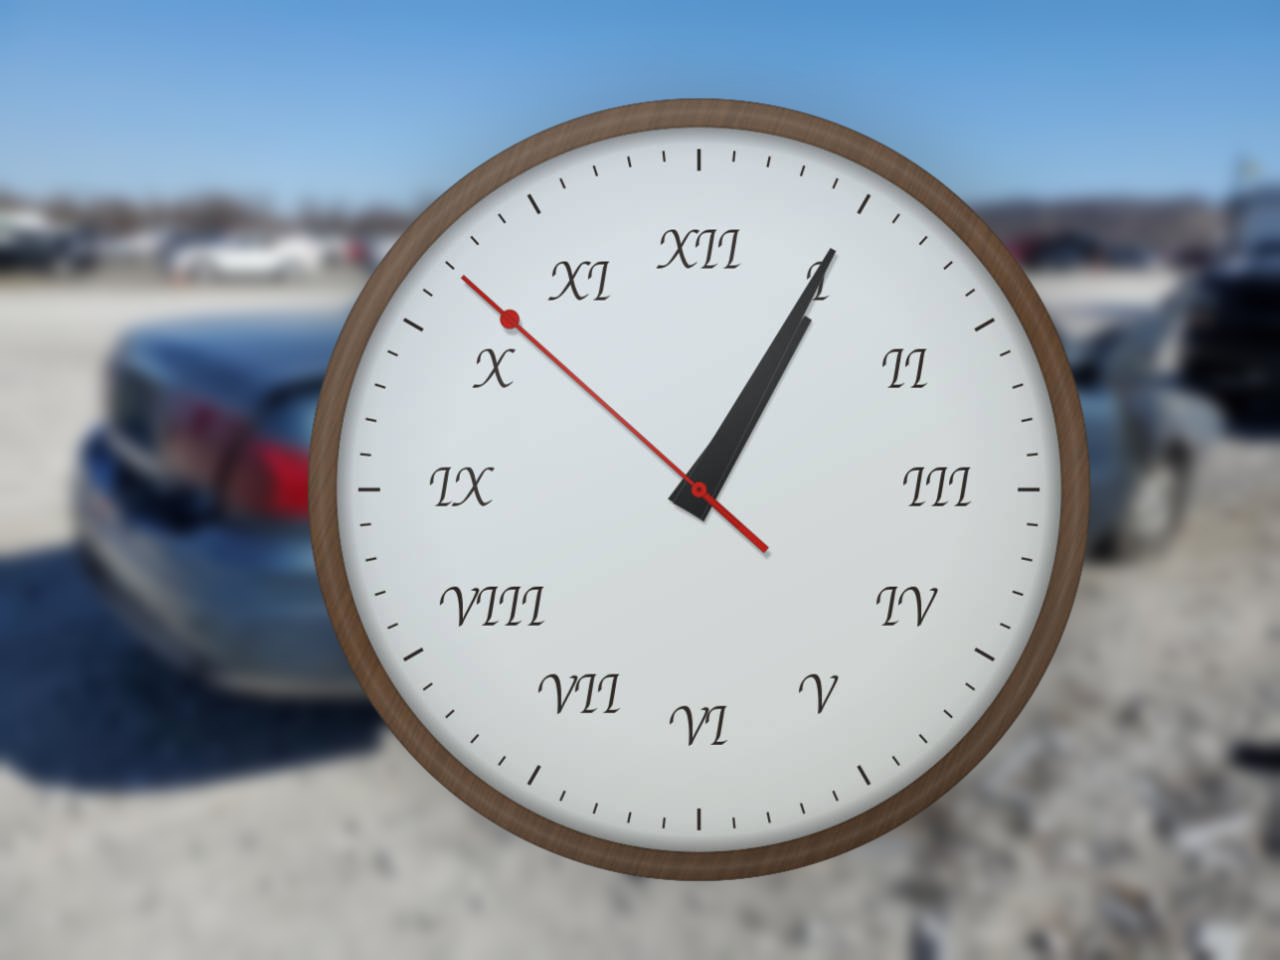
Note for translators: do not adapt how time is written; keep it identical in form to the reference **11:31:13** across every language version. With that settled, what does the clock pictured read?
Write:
**1:04:52**
